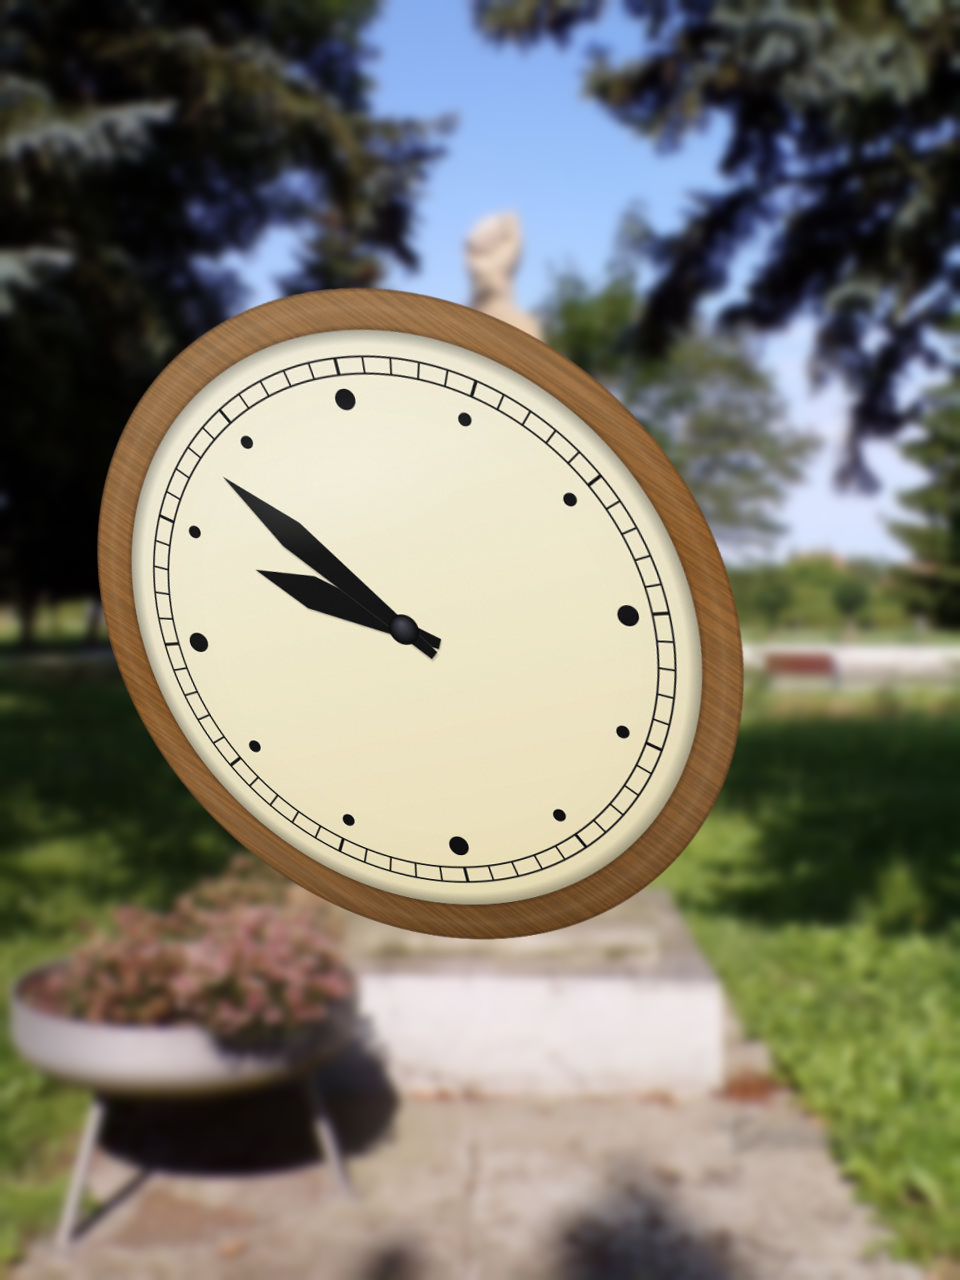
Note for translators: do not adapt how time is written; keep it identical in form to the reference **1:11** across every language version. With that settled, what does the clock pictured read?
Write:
**9:53**
